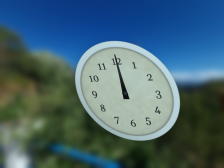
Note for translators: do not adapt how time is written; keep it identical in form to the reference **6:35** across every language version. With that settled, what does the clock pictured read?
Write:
**12:00**
